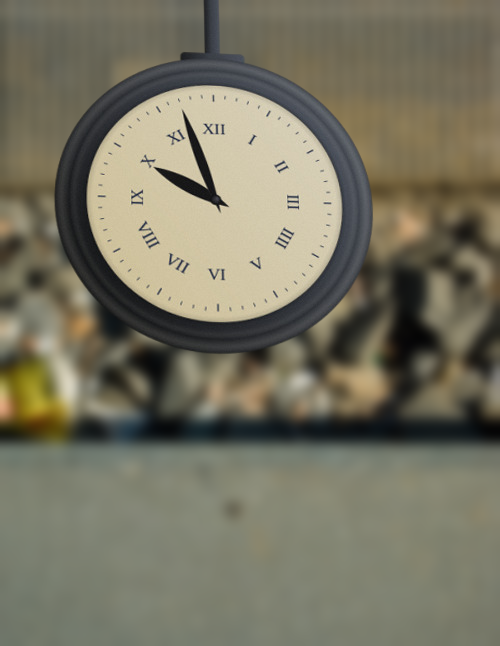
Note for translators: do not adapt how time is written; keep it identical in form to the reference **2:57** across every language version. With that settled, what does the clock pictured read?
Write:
**9:57**
